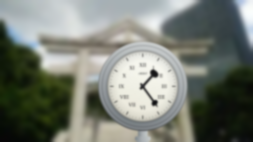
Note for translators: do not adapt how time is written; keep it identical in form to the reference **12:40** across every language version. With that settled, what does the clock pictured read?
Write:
**1:24**
